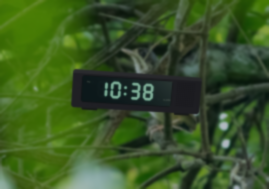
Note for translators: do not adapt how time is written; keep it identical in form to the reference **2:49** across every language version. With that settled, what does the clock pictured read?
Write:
**10:38**
